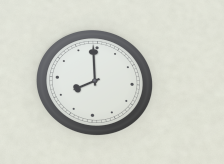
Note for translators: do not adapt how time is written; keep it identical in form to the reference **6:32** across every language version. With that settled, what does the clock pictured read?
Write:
**7:59**
